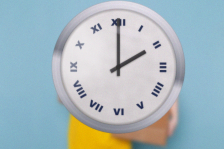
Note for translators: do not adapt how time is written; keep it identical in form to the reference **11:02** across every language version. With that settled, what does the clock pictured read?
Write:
**2:00**
